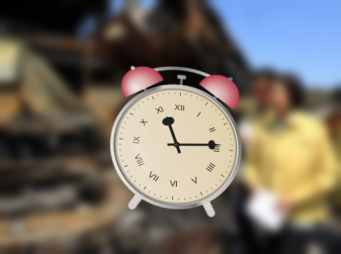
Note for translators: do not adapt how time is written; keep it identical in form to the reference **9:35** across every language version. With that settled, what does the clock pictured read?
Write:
**11:14**
